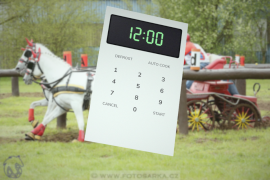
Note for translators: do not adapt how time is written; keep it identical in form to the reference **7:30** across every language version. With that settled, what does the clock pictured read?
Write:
**12:00**
